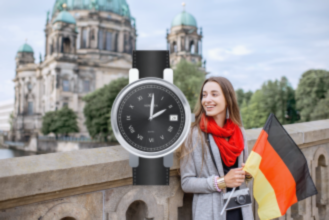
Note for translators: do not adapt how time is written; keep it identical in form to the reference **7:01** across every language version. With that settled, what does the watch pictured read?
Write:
**2:01**
